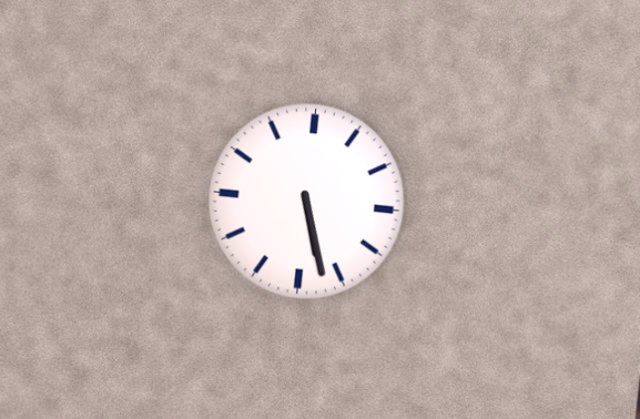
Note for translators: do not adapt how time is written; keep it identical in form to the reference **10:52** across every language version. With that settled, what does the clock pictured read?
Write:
**5:27**
